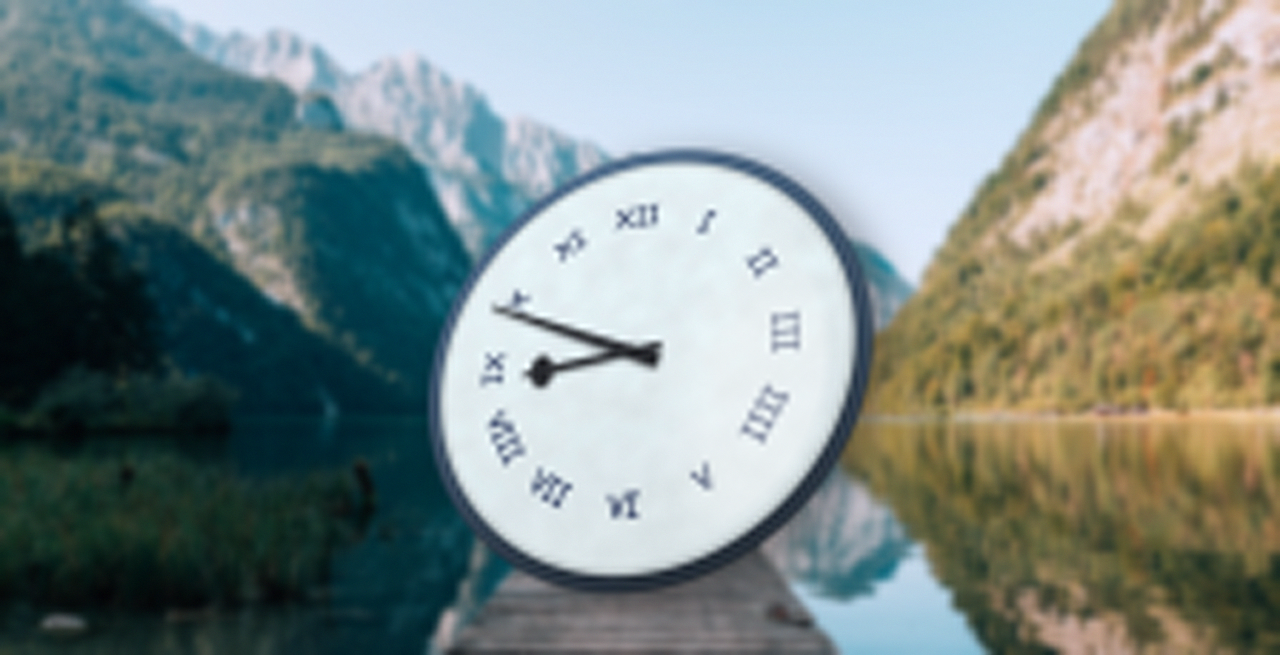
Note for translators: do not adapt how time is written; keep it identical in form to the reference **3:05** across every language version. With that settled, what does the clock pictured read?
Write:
**8:49**
